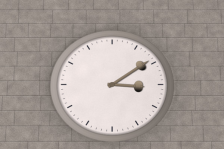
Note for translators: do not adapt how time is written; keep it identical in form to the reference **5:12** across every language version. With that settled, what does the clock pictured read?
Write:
**3:09**
